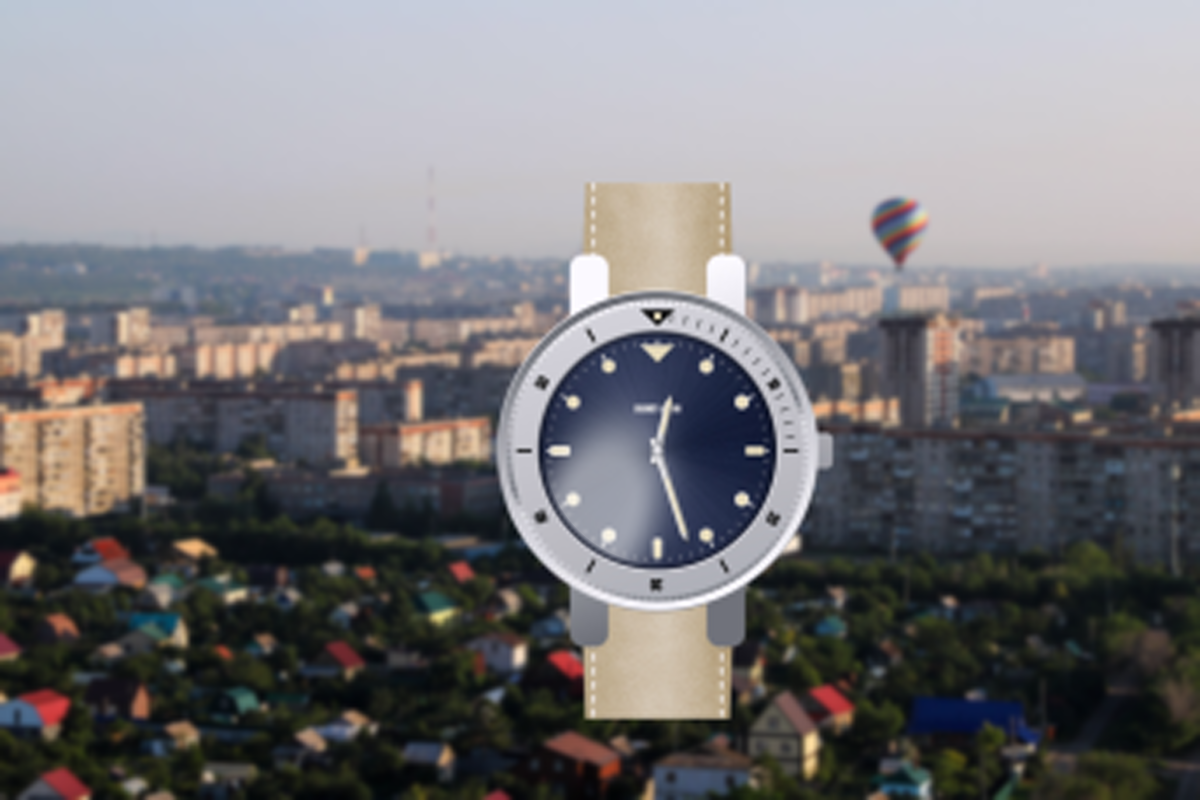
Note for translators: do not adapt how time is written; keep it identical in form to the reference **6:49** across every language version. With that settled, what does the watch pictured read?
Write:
**12:27**
